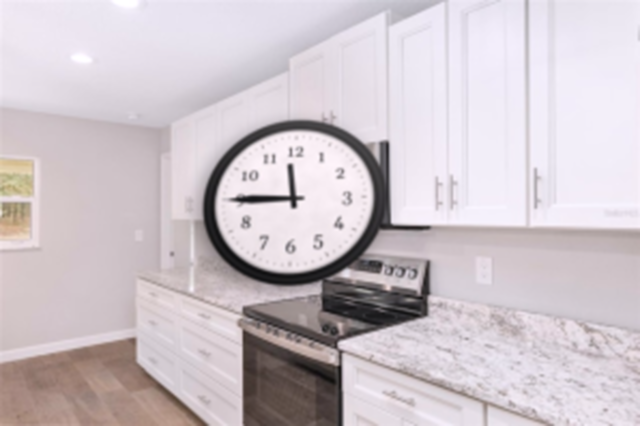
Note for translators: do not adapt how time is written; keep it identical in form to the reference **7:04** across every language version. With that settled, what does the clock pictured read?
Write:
**11:45**
